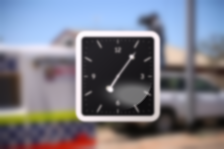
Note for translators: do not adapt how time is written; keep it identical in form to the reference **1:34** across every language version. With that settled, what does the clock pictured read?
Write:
**7:06**
